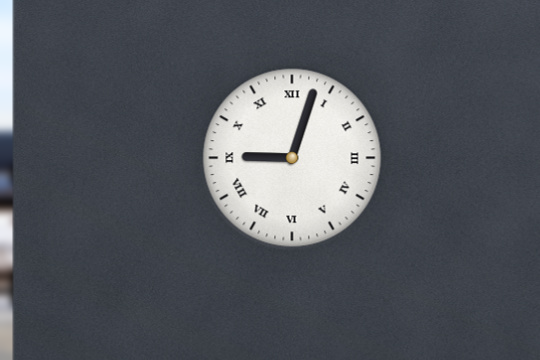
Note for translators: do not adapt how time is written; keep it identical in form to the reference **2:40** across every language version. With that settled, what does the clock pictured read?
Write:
**9:03**
